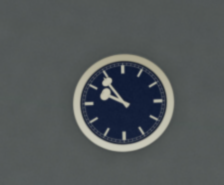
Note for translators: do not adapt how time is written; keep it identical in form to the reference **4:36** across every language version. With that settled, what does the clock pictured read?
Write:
**9:54**
